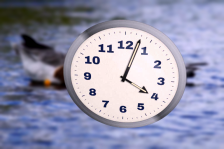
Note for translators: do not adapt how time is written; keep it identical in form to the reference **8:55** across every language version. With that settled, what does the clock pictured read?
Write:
**4:03**
